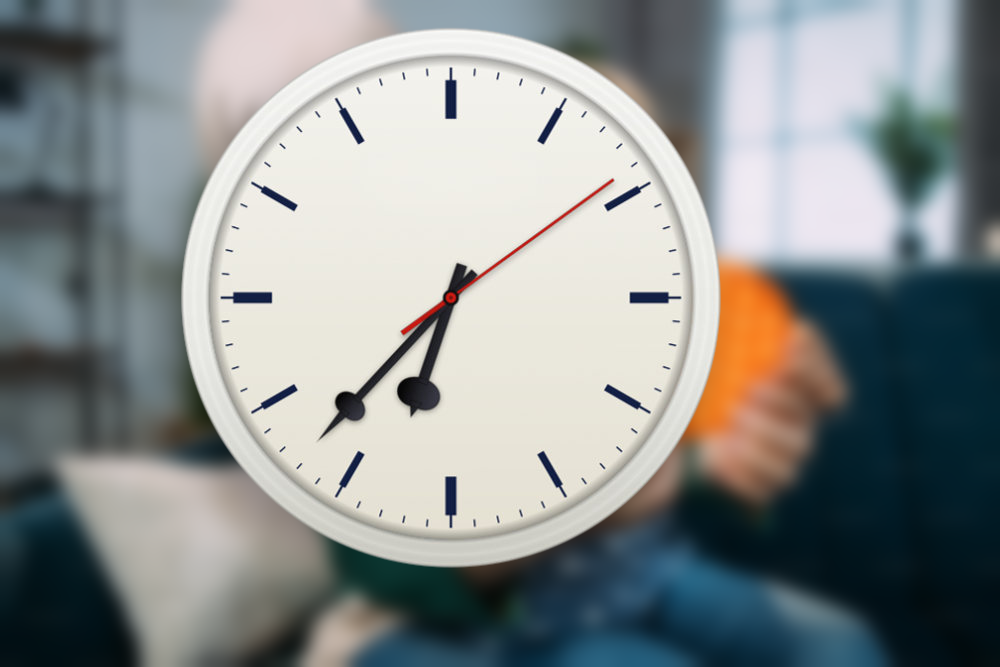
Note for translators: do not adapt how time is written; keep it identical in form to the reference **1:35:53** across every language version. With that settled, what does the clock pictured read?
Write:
**6:37:09**
